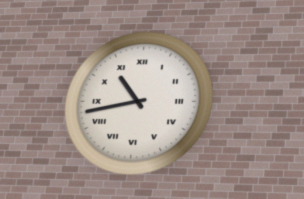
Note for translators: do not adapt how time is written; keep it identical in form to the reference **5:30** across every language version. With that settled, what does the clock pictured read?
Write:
**10:43**
